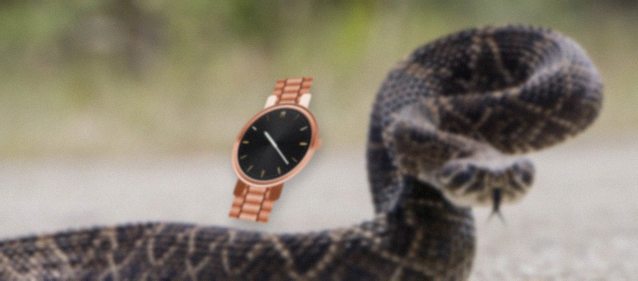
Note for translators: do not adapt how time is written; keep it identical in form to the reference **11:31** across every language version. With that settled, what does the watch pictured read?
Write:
**10:22**
